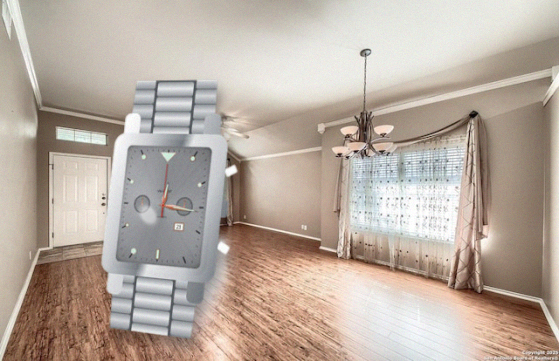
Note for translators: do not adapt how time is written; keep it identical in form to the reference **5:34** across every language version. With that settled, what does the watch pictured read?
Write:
**12:16**
